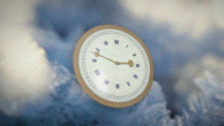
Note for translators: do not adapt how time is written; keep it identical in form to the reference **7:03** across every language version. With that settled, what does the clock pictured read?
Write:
**2:48**
